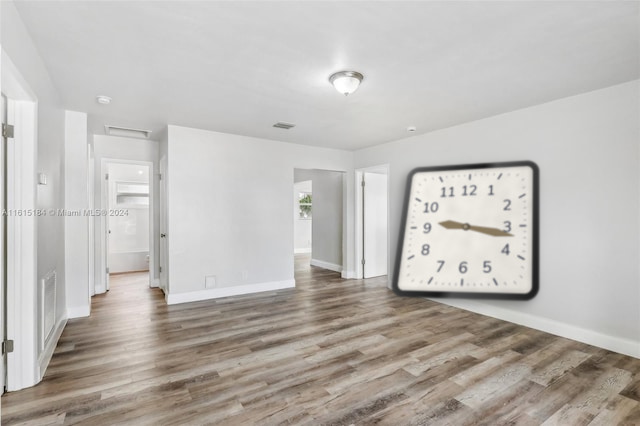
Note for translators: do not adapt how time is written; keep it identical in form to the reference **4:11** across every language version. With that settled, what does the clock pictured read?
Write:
**9:17**
